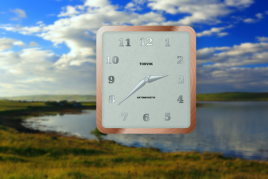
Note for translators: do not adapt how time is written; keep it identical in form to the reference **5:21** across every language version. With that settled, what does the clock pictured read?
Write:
**2:38**
